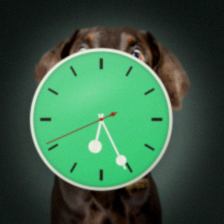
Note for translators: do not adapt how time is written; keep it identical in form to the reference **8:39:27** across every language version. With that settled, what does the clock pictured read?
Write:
**6:25:41**
